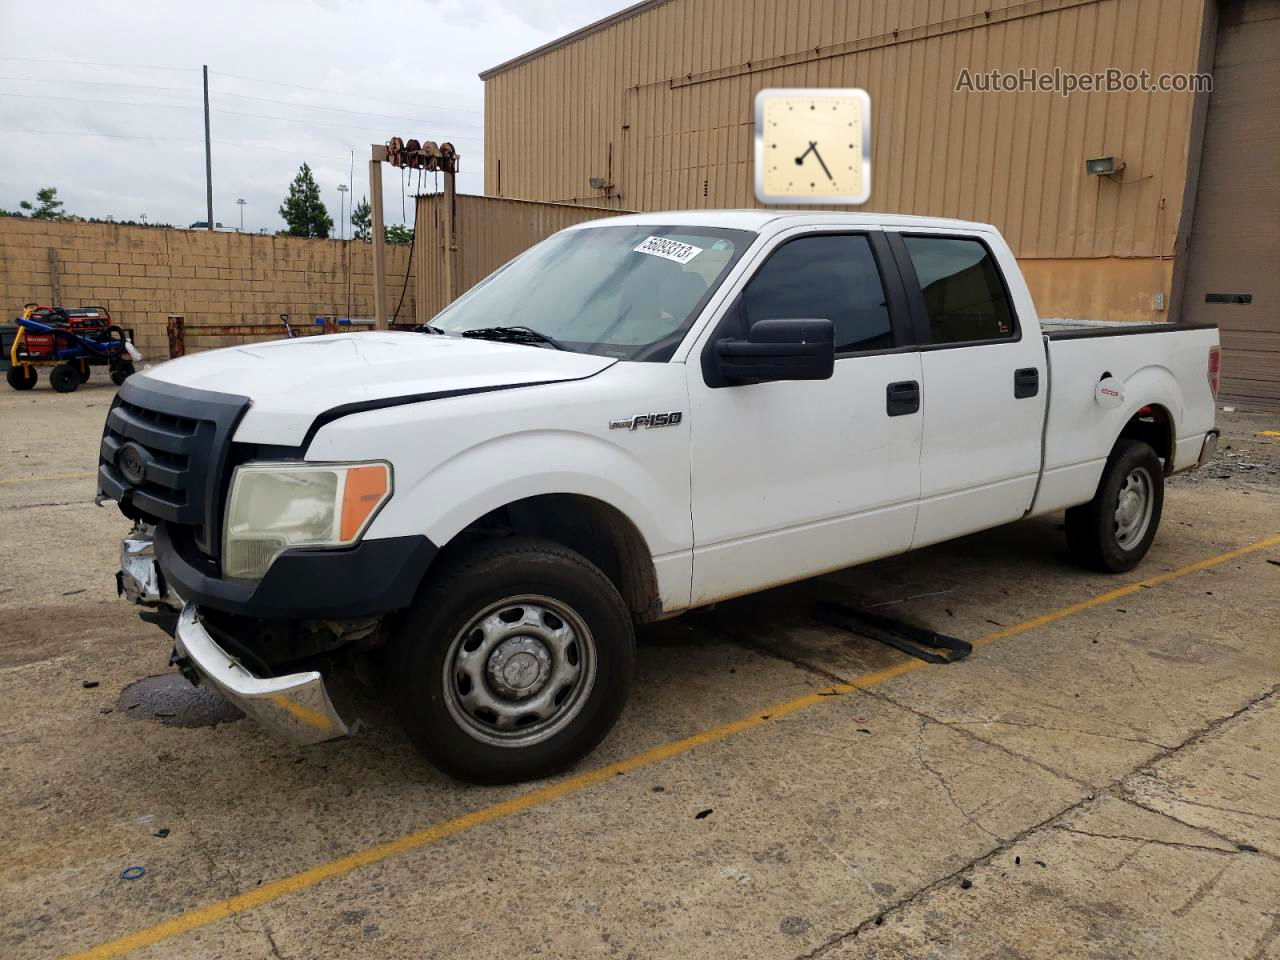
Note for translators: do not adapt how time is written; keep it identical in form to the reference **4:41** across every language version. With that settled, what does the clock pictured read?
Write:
**7:25**
